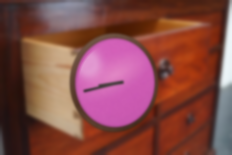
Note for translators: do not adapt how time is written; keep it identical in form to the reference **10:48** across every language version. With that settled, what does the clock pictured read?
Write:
**8:43**
